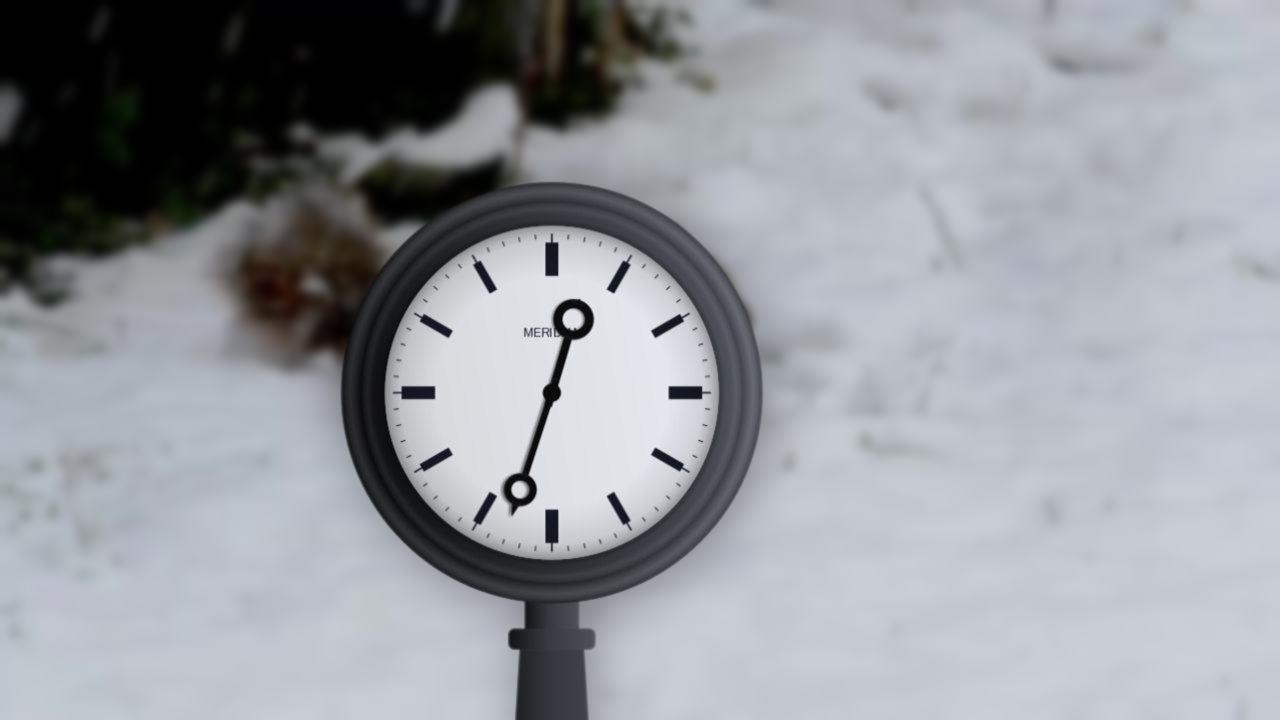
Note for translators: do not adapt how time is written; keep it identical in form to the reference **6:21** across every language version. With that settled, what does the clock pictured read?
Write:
**12:33**
